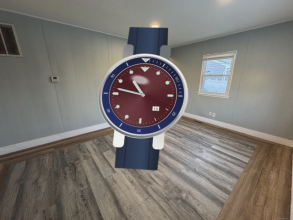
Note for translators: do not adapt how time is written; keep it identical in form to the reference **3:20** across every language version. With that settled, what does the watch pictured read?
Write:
**10:47**
